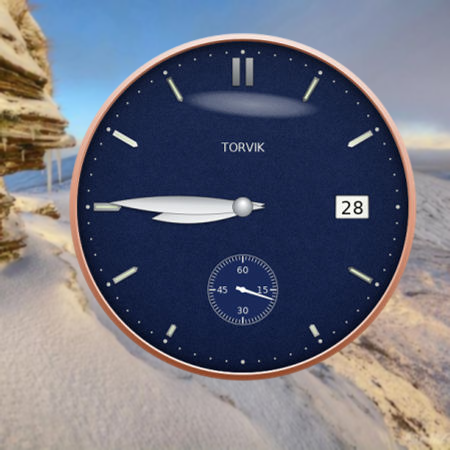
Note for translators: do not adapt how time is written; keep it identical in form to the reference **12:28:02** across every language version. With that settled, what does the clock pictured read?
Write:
**8:45:18**
